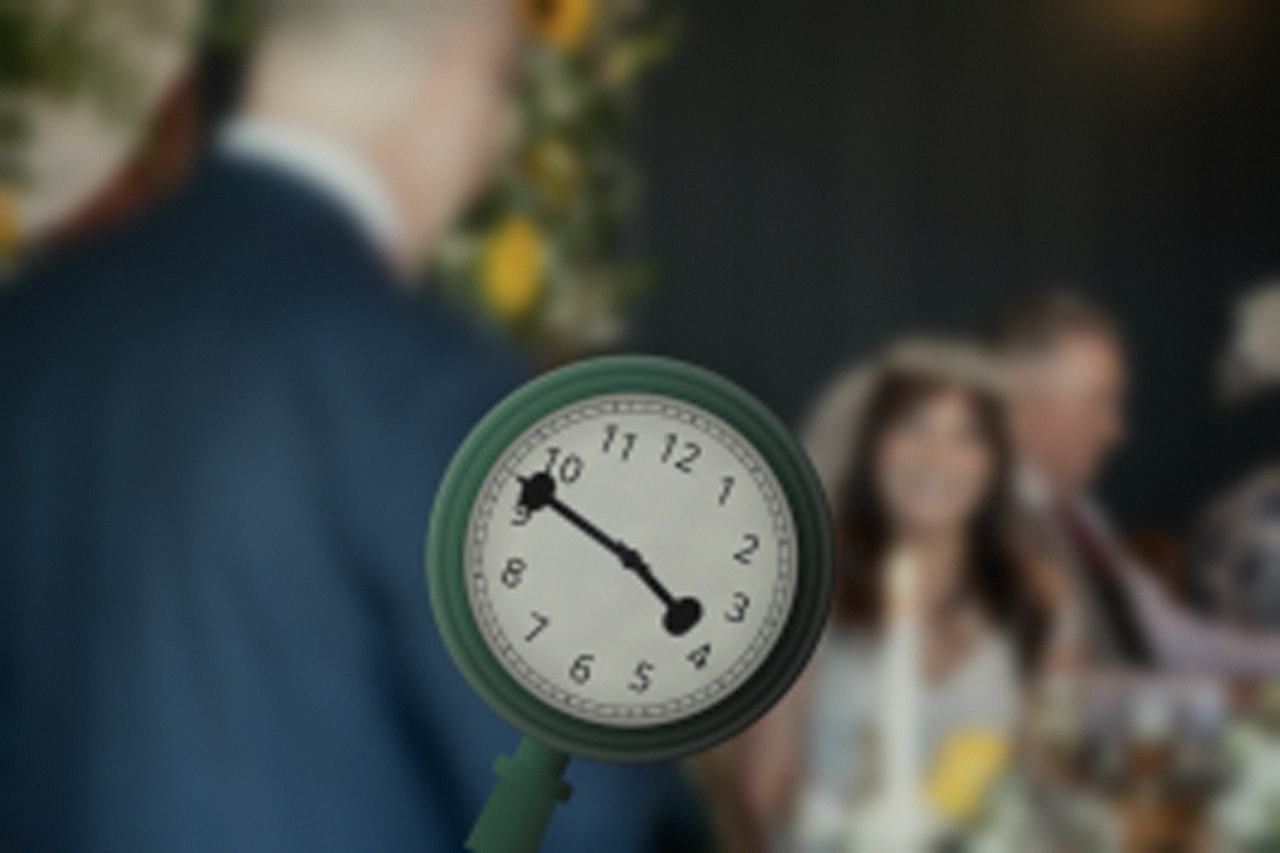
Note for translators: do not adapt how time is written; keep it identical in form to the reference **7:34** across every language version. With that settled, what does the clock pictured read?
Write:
**3:47**
